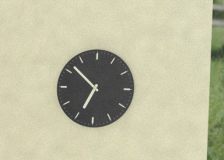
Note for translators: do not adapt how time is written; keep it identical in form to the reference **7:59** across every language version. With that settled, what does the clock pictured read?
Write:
**6:52**
